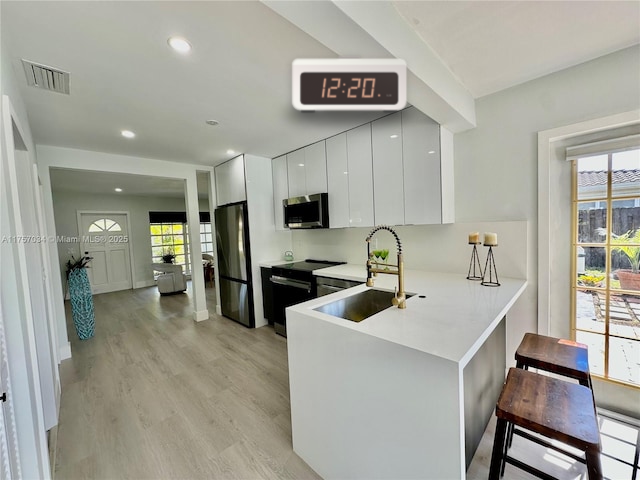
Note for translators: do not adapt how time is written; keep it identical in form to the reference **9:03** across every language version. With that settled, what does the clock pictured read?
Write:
**12:20**
